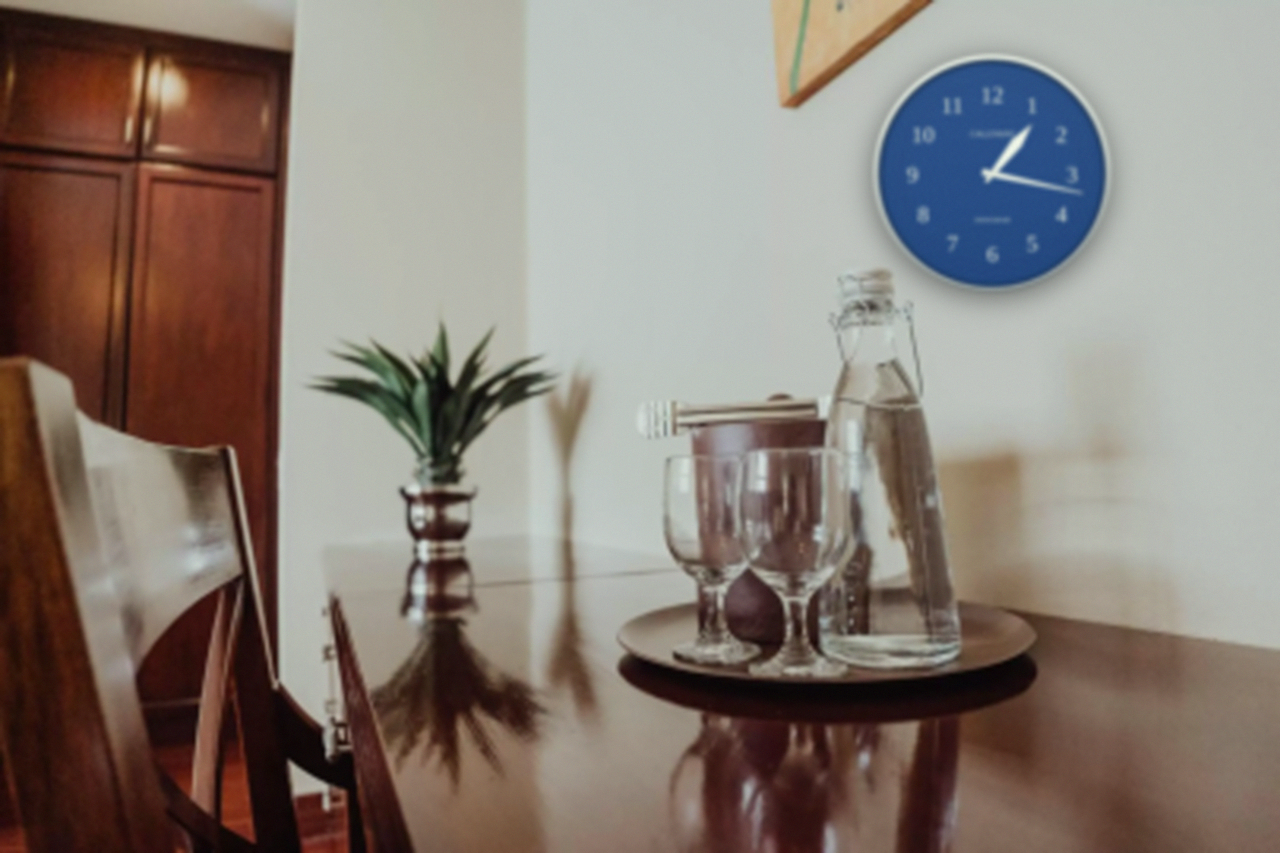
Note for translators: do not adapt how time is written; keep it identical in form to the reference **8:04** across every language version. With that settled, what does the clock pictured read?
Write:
**1:17**
